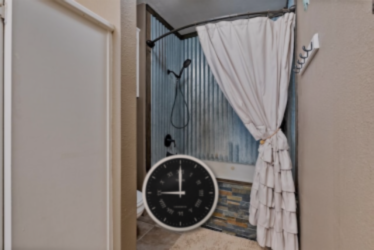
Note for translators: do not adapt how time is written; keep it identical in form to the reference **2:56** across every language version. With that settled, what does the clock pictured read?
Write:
**9:00**
